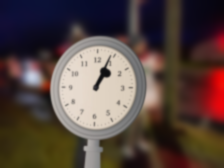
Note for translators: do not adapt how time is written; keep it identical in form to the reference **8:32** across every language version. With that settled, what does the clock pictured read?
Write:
**1:04**
